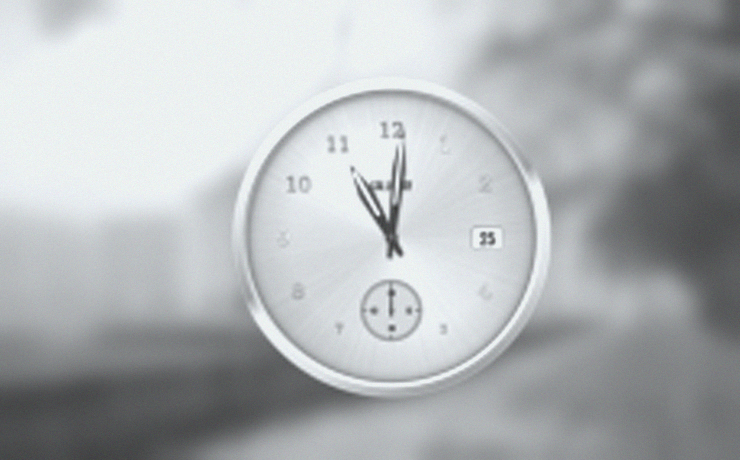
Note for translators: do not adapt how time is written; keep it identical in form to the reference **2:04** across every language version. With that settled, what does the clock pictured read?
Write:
**11:01**
